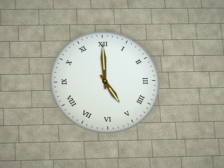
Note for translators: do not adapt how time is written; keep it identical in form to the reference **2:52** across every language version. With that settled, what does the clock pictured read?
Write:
**5:00**
